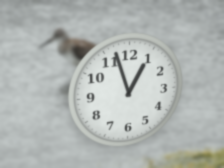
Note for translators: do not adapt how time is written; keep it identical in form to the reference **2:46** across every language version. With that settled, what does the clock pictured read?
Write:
**12:57**
